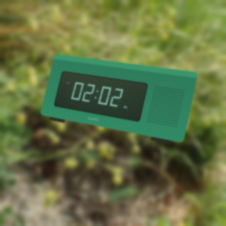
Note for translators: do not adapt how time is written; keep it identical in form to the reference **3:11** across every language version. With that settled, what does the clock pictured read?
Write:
**2:02**
